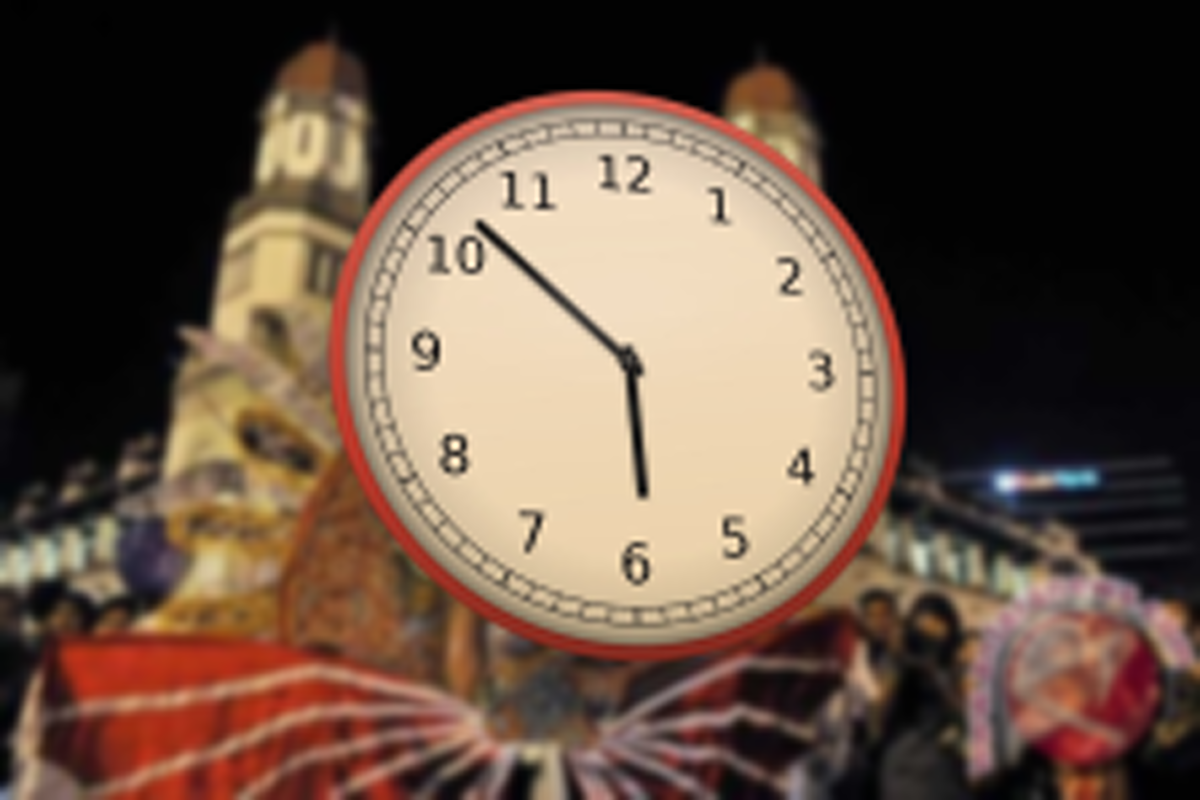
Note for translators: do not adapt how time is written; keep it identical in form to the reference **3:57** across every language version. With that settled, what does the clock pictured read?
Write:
**5:52**
